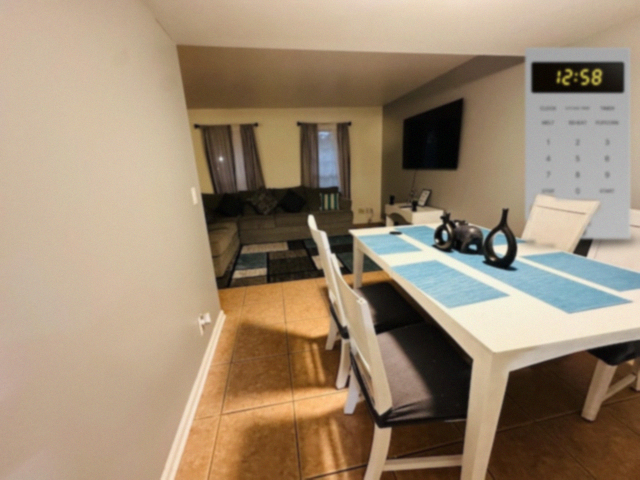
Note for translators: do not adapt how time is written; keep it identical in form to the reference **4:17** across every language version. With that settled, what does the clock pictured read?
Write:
**12:58**
